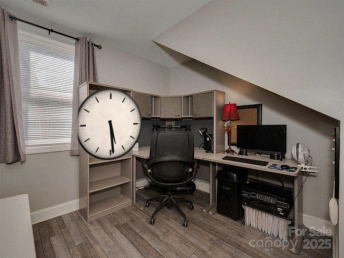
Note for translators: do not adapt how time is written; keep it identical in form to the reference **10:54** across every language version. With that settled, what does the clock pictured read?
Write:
**5:29**
